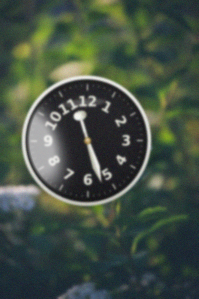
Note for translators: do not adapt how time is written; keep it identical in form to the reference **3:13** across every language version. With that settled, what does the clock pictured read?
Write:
**11:27**
